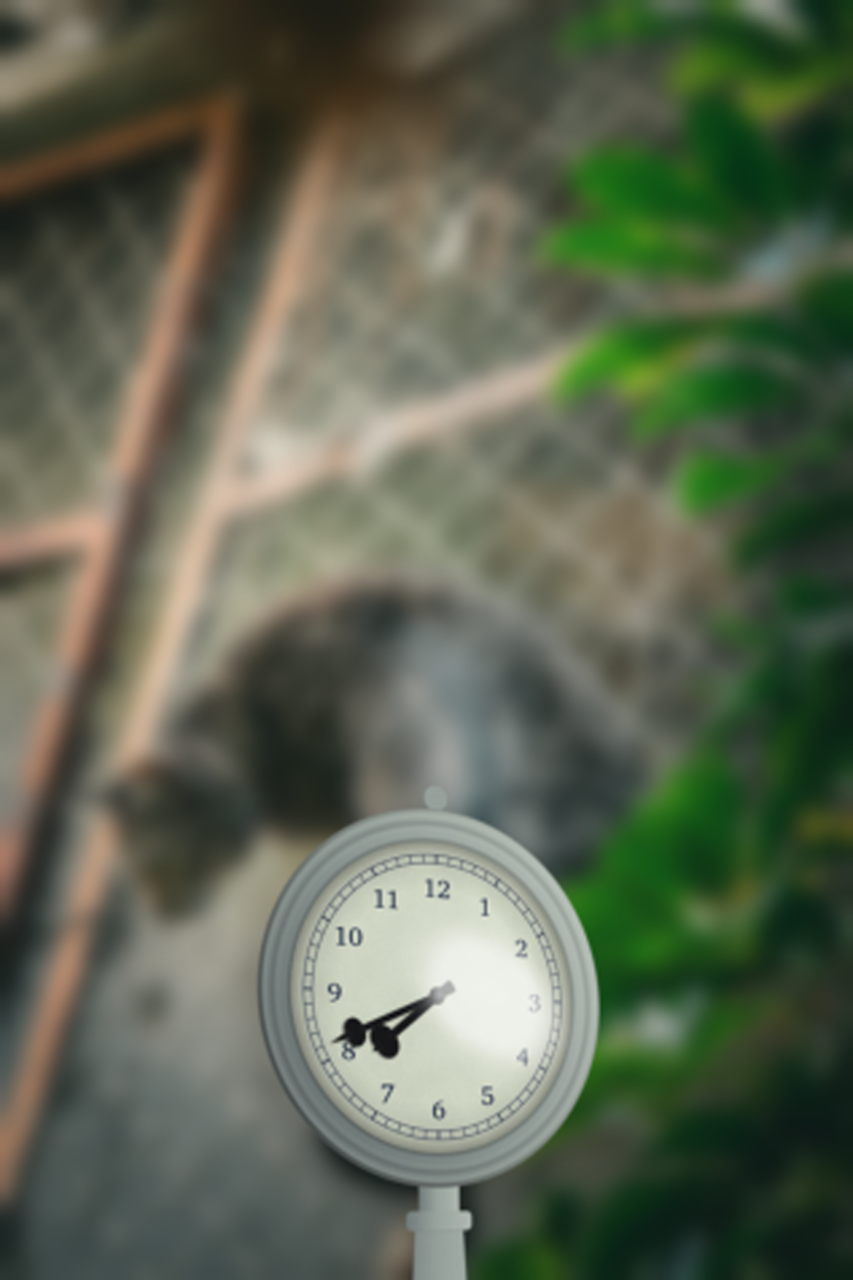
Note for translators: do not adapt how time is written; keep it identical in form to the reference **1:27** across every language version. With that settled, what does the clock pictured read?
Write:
**7:41**
